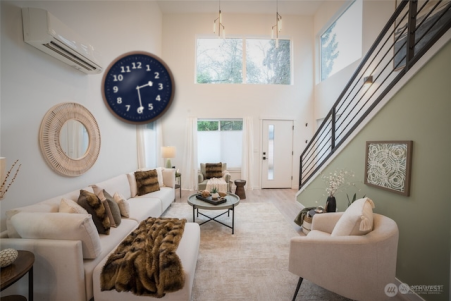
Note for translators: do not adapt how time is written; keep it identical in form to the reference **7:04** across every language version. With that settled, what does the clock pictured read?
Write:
**2:29**
